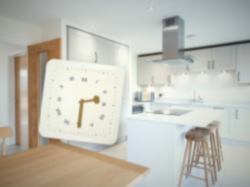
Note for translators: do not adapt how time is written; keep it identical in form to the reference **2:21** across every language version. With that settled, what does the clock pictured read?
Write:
**2:30**
